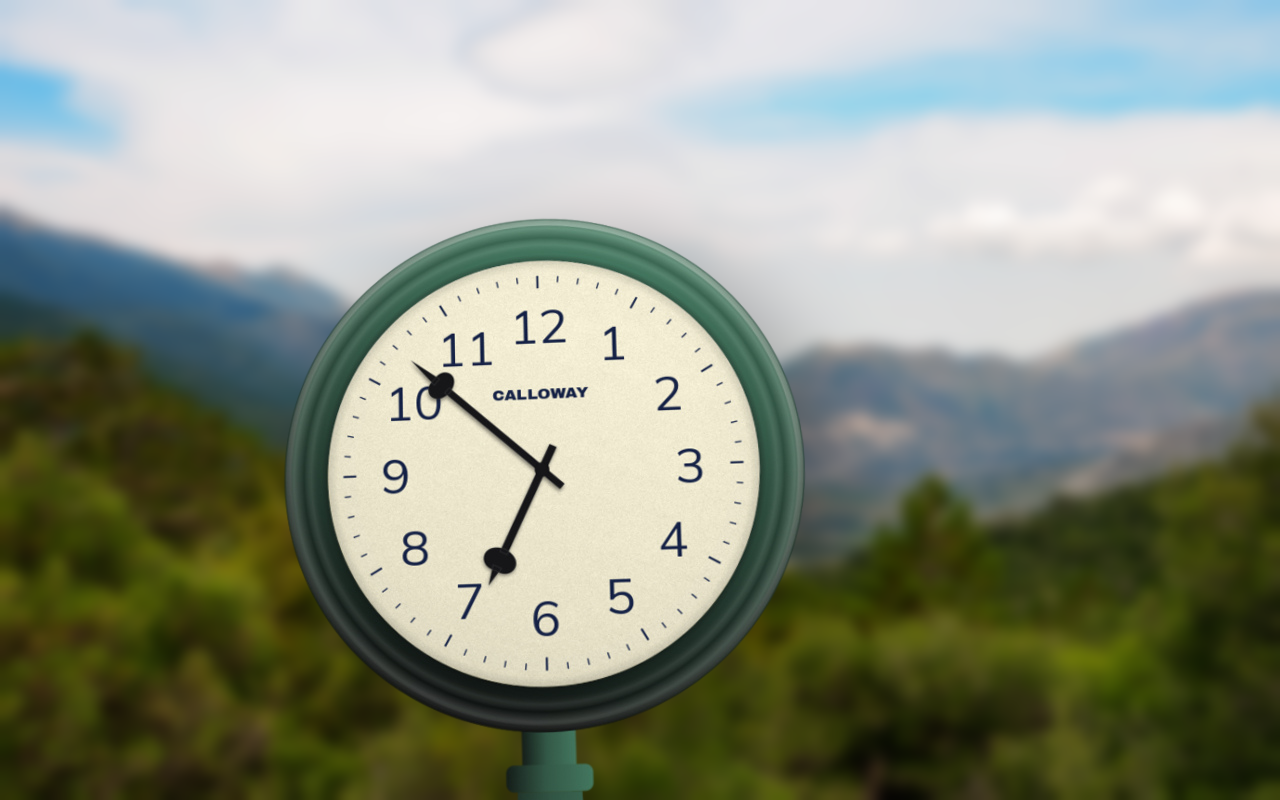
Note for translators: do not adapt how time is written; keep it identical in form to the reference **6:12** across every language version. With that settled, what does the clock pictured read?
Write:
**6:52**
